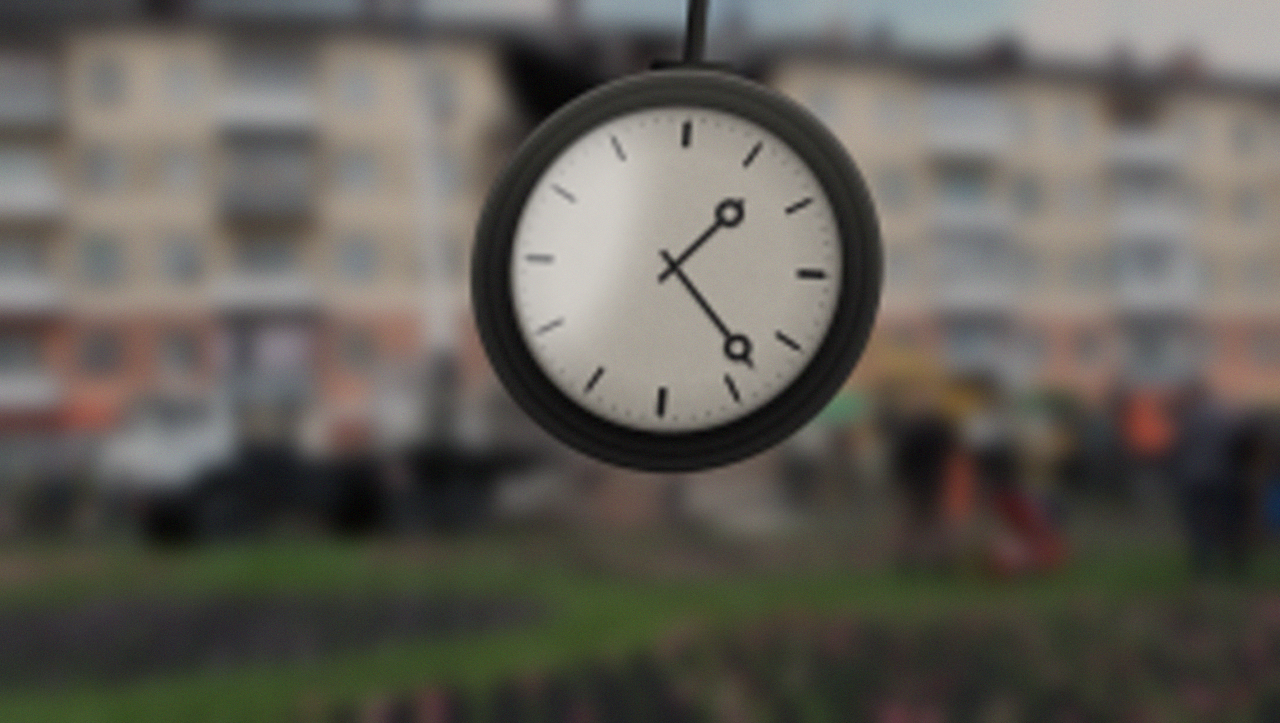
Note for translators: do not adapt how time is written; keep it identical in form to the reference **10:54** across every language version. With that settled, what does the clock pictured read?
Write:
**1:23**
